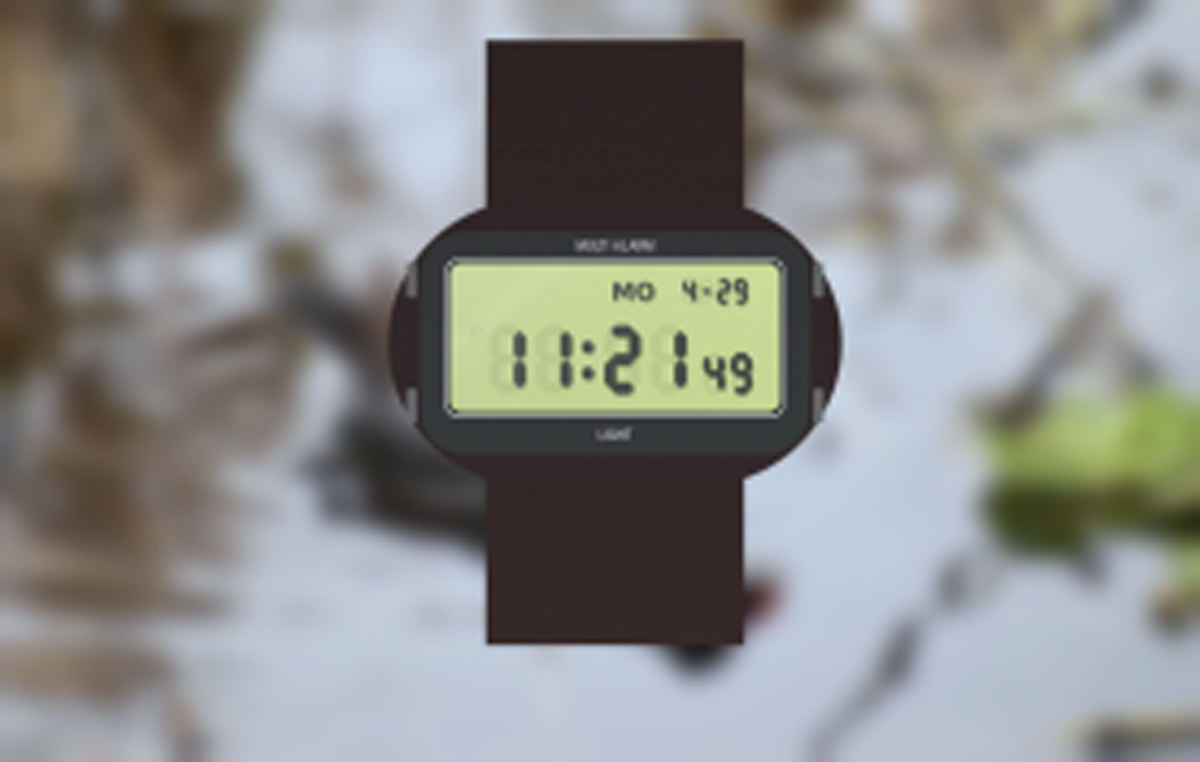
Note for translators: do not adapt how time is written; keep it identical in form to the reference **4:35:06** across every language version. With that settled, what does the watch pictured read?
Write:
**11:21:49**
